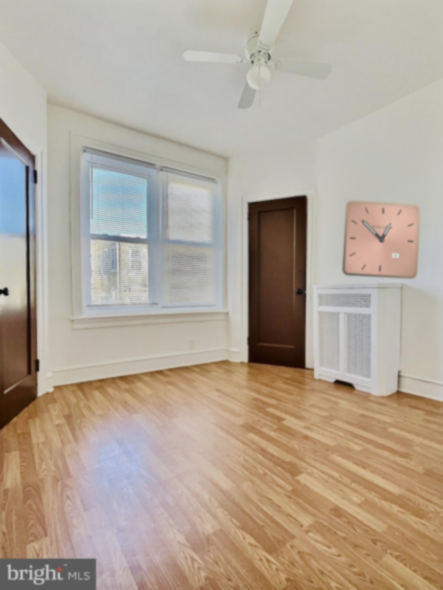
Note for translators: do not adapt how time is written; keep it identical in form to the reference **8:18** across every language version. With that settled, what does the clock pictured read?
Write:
**12:52**
